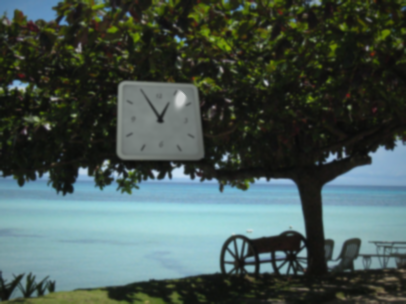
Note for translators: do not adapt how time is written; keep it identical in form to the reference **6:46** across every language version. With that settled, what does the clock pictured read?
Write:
**12:55**
